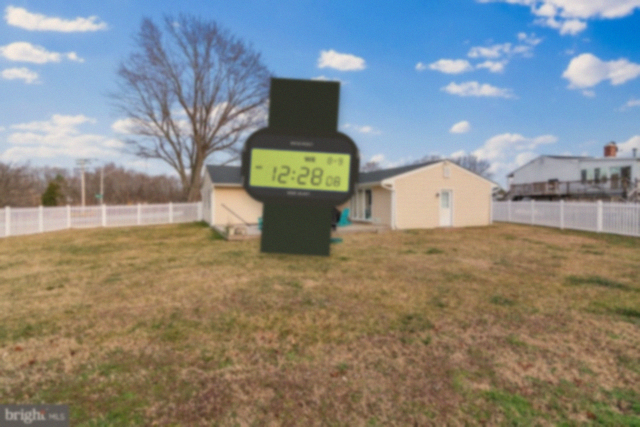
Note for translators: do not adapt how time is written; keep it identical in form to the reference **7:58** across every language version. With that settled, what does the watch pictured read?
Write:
**12:28**
